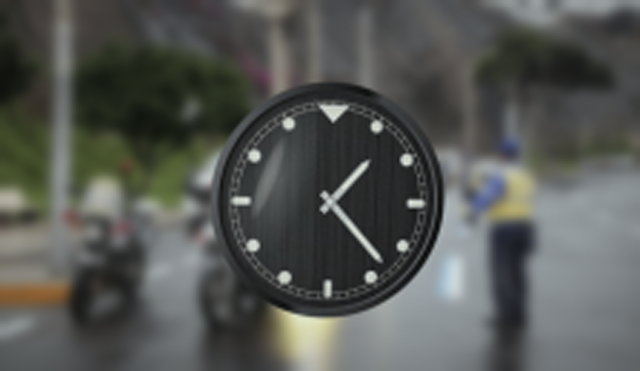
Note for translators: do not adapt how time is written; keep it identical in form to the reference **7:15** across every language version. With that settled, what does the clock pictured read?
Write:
**1:23**
